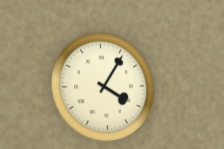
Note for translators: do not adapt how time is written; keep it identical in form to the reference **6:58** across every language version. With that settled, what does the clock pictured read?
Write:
**4:06**
